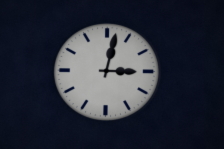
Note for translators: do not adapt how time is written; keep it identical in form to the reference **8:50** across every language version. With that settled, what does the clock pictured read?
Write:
**3:02**
